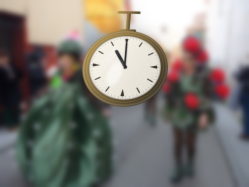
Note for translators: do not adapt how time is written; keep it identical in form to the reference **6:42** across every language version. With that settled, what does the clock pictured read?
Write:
**11:00**
